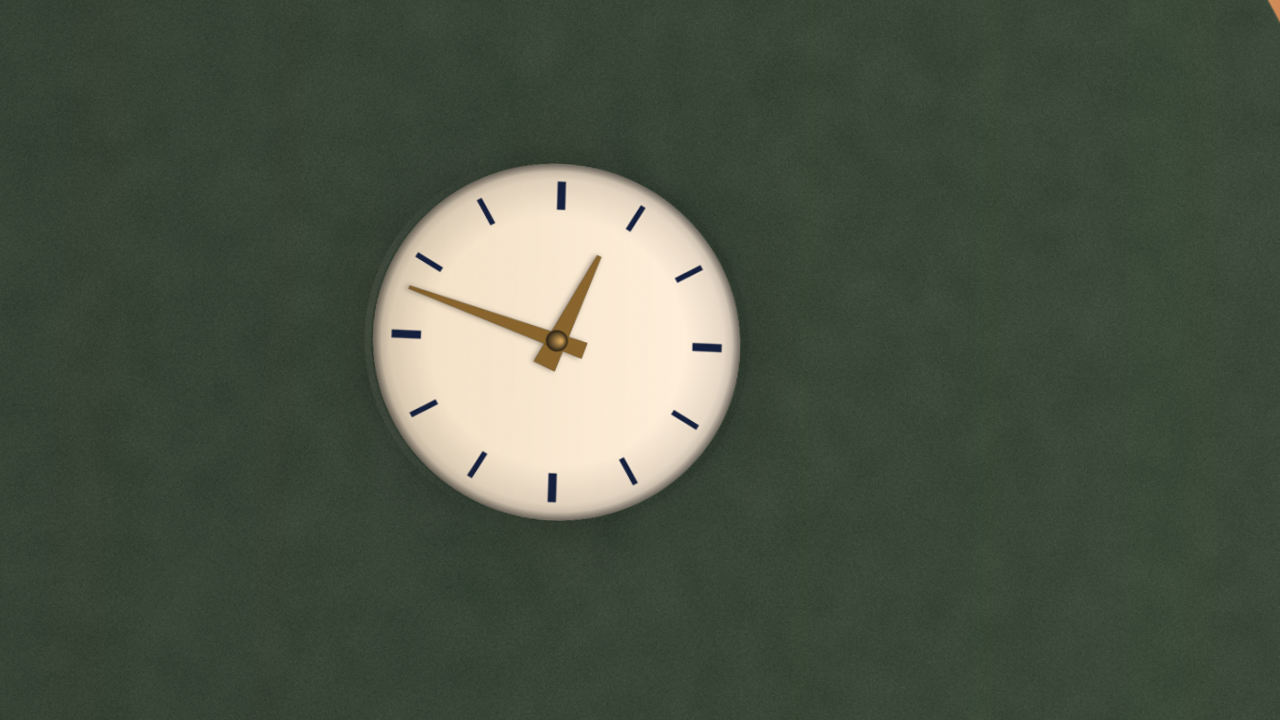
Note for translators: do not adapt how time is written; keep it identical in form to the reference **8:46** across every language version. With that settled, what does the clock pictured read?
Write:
**12:48**
